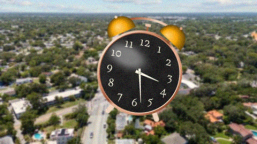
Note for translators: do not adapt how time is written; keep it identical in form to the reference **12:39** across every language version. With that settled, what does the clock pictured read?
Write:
**3:28**
